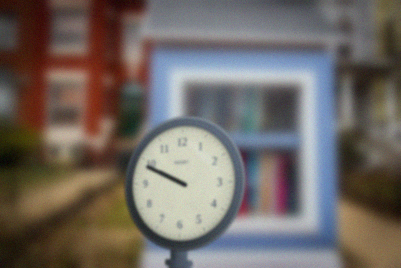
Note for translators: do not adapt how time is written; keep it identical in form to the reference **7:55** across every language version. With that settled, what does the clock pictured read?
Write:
**9:49**
